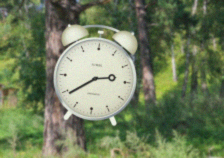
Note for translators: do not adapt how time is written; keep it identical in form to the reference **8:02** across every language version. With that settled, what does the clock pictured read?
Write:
**2:39**
